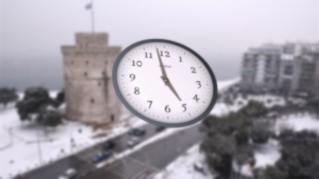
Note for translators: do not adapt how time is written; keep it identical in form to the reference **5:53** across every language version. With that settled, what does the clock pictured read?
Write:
**4:58**
